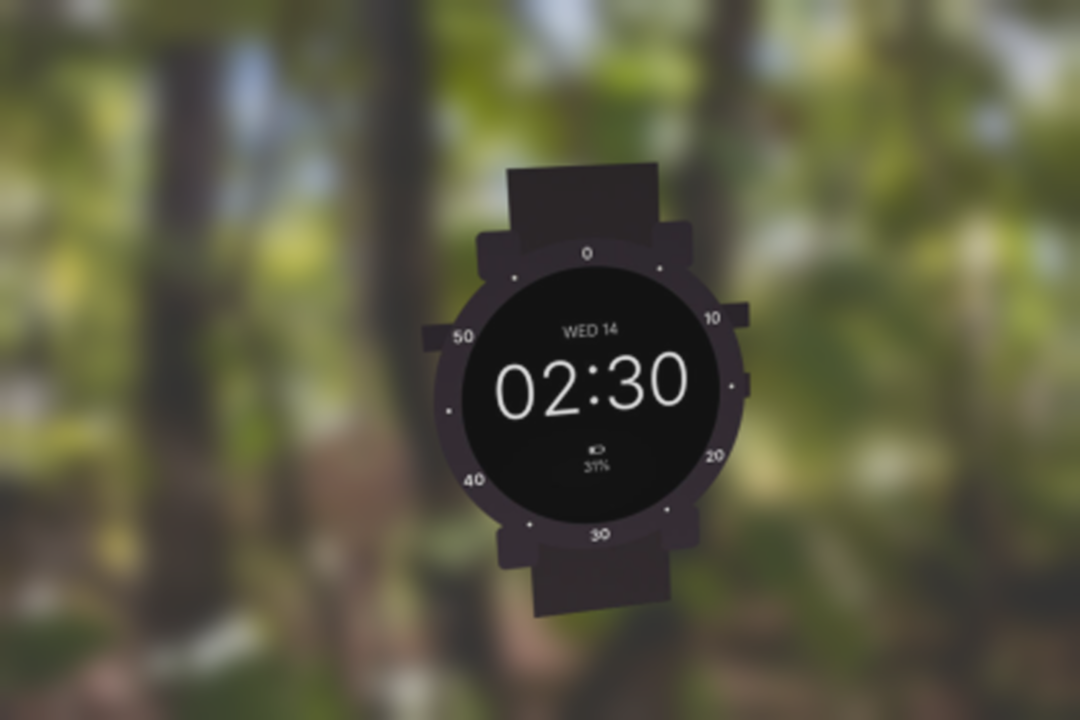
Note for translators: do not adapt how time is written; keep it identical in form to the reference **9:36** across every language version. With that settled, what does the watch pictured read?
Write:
**2:30**
